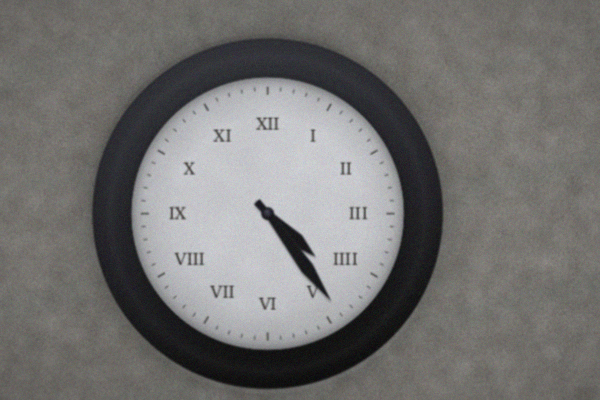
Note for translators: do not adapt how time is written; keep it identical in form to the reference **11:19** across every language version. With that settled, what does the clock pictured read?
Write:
**4:24**
